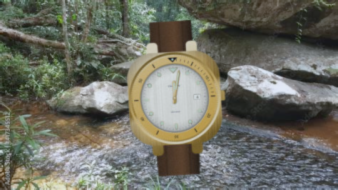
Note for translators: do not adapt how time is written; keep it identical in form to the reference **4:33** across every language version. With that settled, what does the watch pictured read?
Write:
**12:02**
